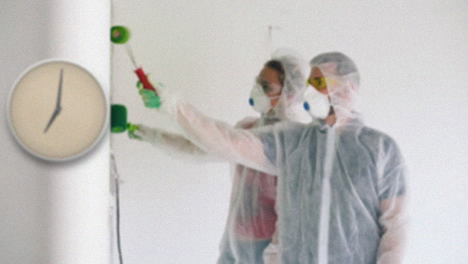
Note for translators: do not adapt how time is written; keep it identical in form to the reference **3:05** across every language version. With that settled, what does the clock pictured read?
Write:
**7:01**
